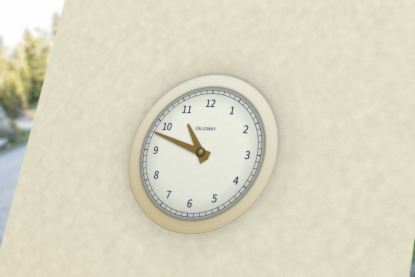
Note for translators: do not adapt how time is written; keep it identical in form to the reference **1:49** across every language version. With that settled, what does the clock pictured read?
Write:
**10:48**
